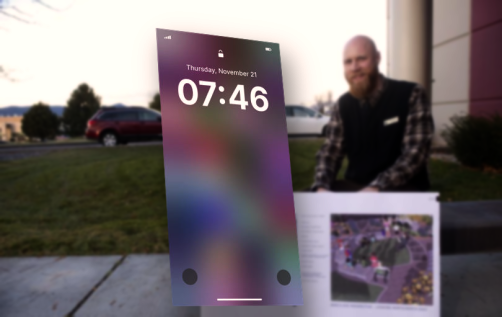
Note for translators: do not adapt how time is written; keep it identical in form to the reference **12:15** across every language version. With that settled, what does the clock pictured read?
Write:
**7:46**
